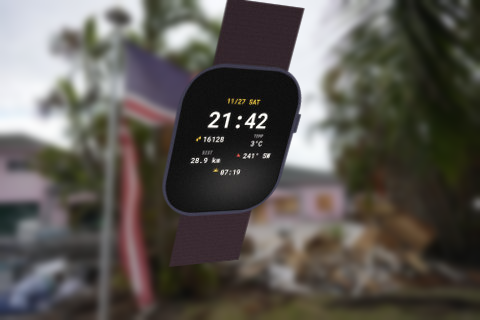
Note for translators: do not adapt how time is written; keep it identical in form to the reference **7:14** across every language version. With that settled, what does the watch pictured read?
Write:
**21:42**
